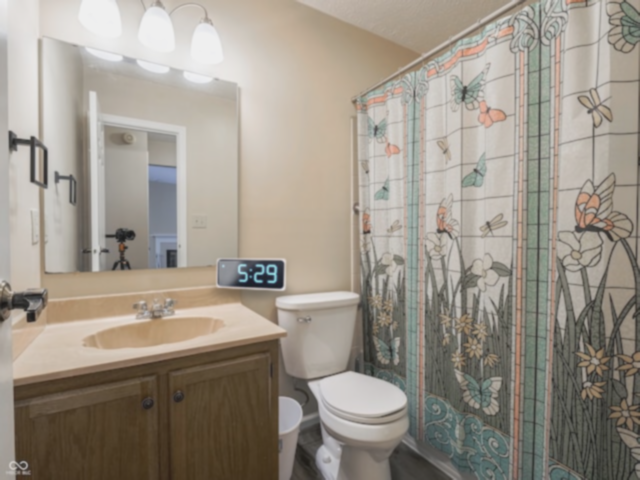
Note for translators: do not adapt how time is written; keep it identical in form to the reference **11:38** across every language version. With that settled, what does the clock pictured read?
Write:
**5:29**
